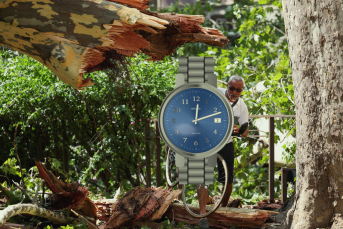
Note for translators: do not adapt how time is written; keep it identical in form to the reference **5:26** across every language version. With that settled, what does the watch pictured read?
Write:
**12:12**
